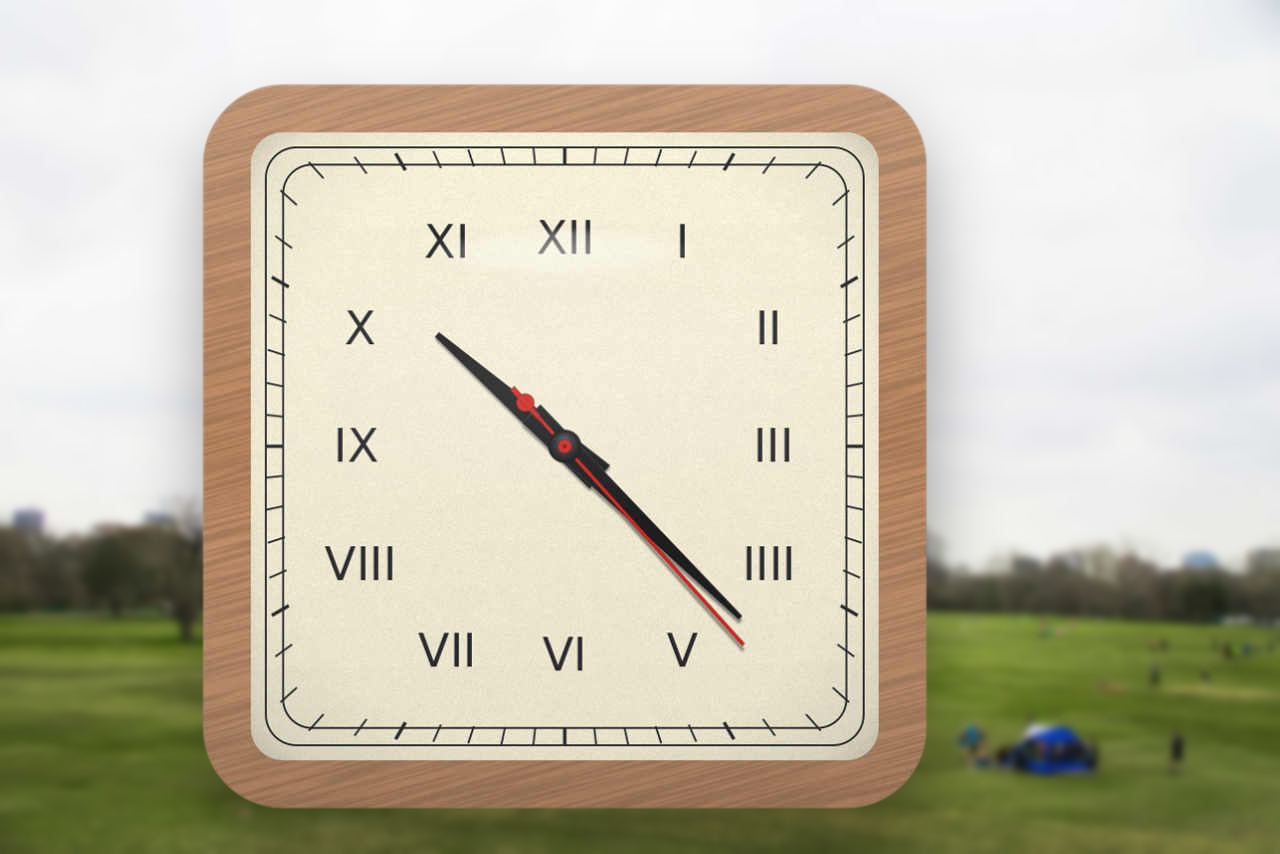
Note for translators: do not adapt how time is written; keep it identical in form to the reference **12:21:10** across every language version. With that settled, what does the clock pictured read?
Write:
**10:22:23**
